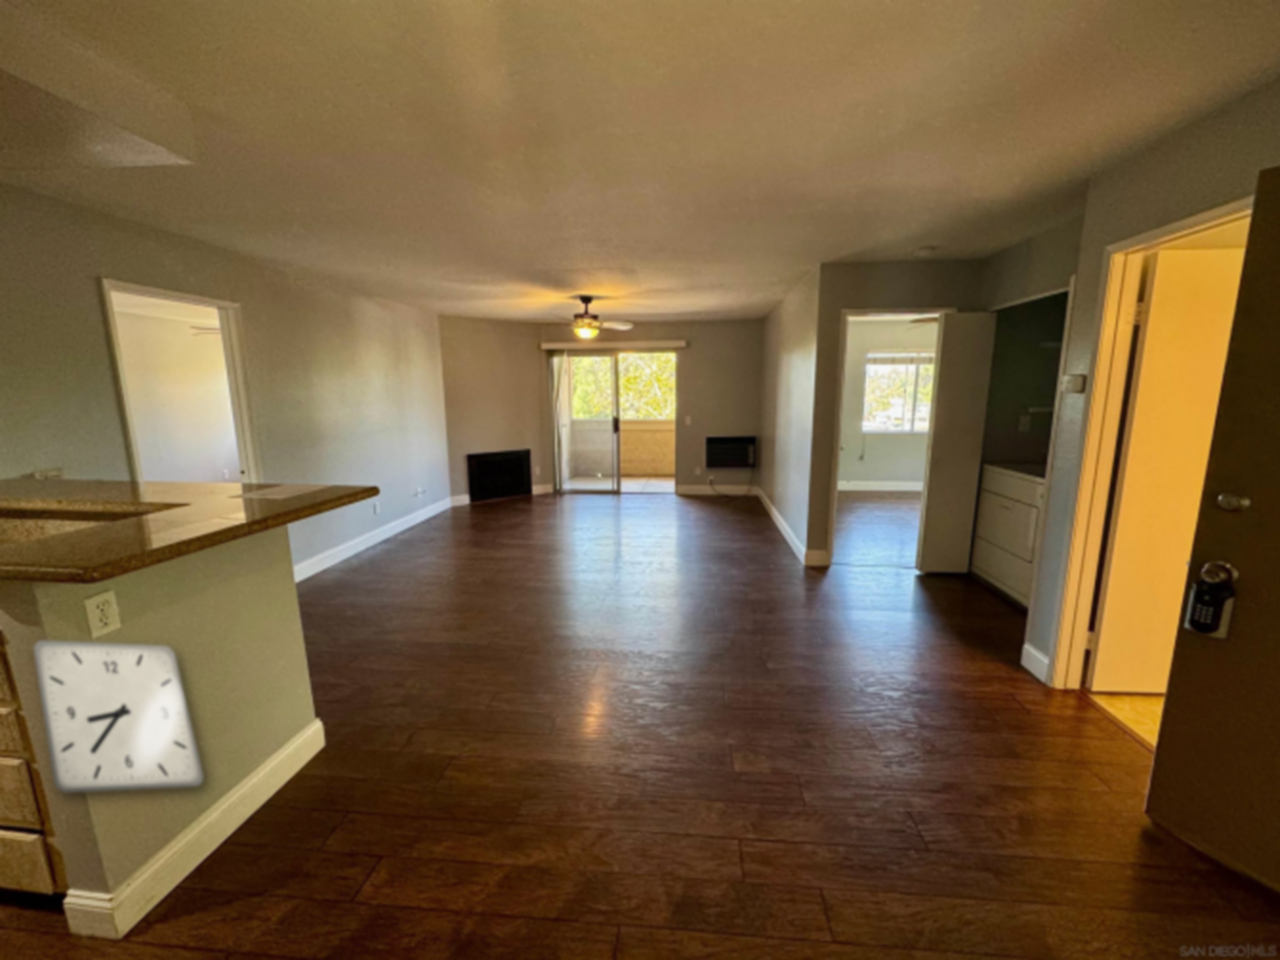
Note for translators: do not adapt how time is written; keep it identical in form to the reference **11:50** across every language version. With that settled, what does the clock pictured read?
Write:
**8:37**
